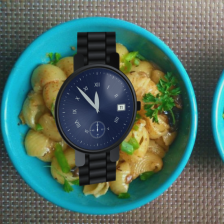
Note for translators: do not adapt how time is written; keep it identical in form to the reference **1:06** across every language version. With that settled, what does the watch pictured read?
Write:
**11:53**
